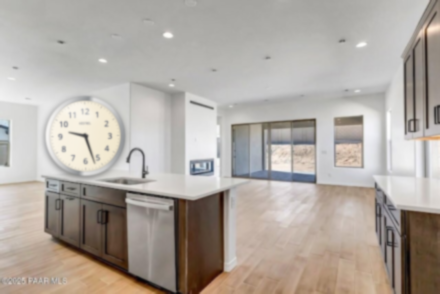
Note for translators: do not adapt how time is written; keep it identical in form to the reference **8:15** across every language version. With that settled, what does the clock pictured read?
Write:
**9:27**
